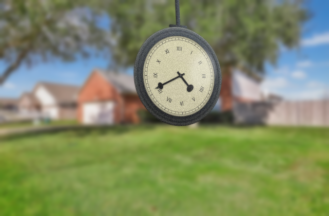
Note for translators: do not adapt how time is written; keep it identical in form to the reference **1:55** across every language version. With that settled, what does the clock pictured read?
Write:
**4:41**
